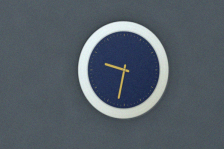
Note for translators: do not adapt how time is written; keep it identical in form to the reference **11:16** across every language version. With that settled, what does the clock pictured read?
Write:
**9:32**
